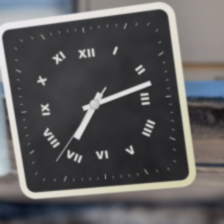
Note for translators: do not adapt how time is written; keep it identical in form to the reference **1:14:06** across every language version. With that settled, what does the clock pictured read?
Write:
**7:12:37**
